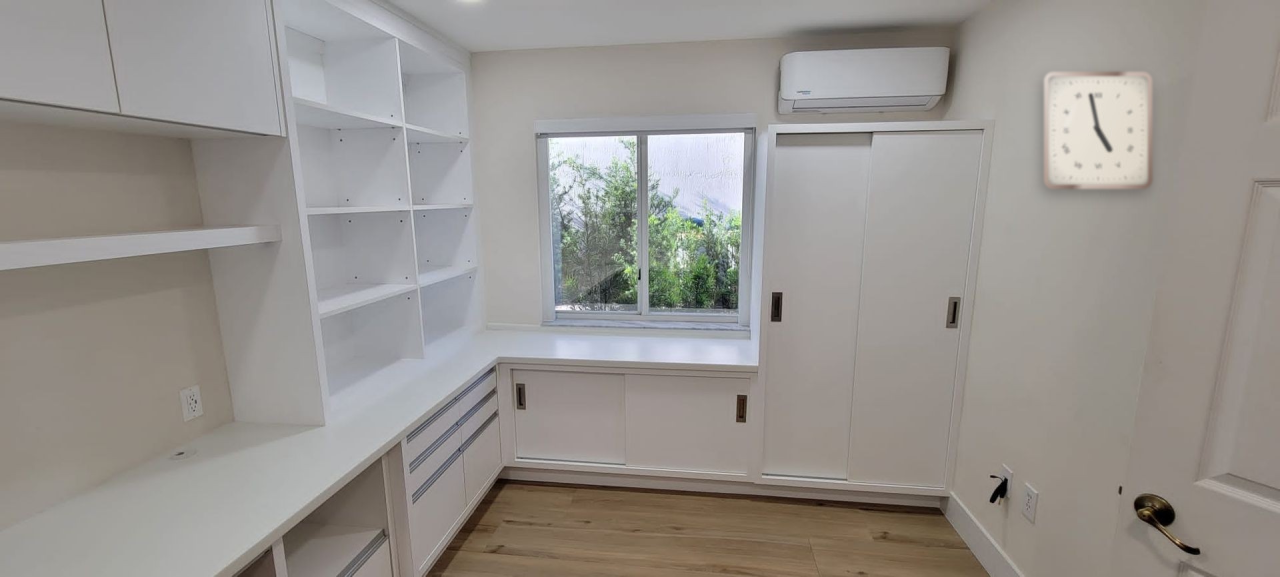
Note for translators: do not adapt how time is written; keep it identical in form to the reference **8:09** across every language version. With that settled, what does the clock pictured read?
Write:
**4:58**
